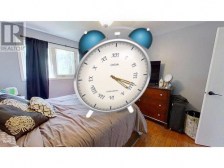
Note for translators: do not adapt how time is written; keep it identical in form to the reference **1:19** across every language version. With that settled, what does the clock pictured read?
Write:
**4:19**
